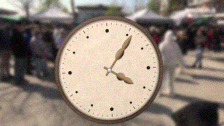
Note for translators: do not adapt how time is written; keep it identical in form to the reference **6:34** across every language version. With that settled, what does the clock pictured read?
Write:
**4:06**
